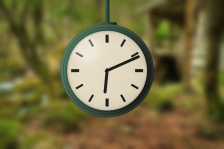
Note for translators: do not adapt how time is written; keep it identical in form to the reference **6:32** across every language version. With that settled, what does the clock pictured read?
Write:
**6:11**
